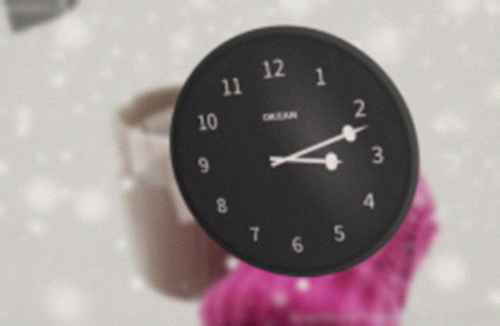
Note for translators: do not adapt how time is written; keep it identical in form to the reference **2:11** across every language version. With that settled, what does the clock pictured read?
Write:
**3:12**
